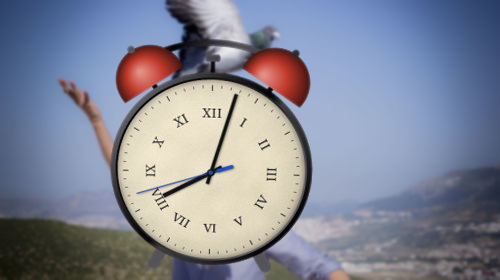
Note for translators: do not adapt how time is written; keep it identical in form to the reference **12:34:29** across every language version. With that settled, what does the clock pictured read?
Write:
**8:02:42**
